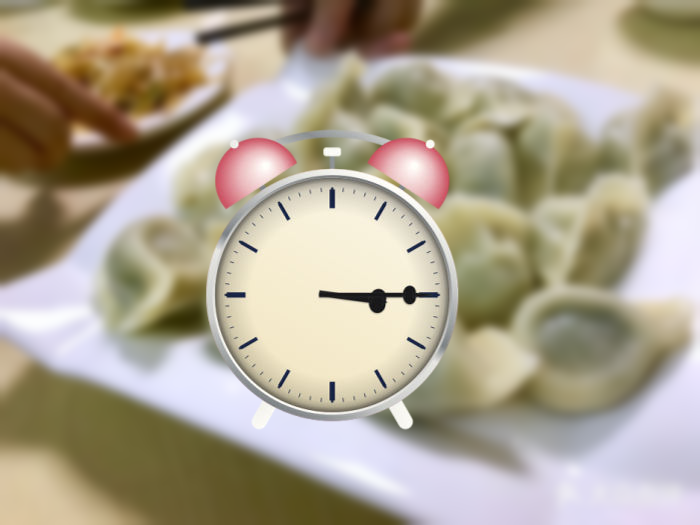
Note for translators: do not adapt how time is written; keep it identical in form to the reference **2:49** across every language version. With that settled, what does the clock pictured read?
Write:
**3:15**
